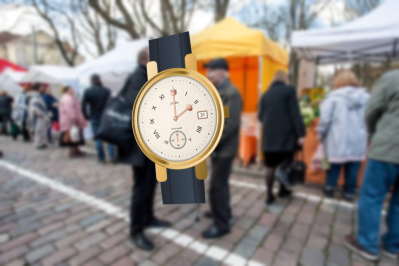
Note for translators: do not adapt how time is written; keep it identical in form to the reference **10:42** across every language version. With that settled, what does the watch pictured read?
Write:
**2:00**
